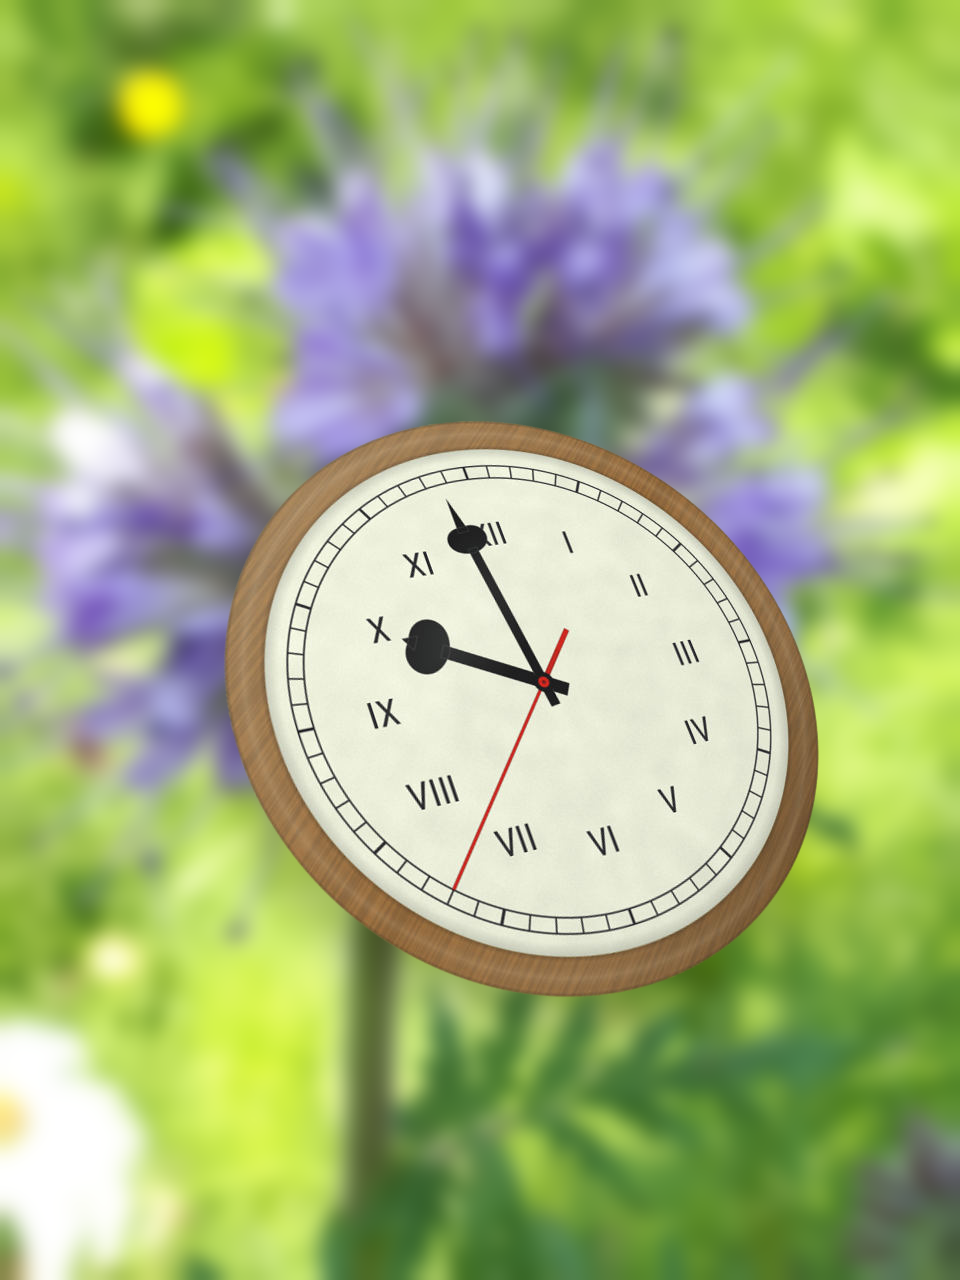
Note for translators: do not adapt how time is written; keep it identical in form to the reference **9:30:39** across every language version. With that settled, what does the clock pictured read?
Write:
**9:58:37**
